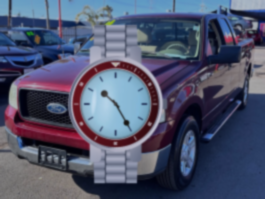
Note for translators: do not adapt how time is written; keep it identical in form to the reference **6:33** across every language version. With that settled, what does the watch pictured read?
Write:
**10:25**
